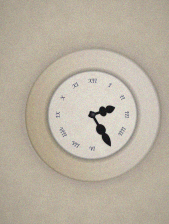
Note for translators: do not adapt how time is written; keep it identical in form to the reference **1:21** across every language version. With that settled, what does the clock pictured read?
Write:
**2:25**
